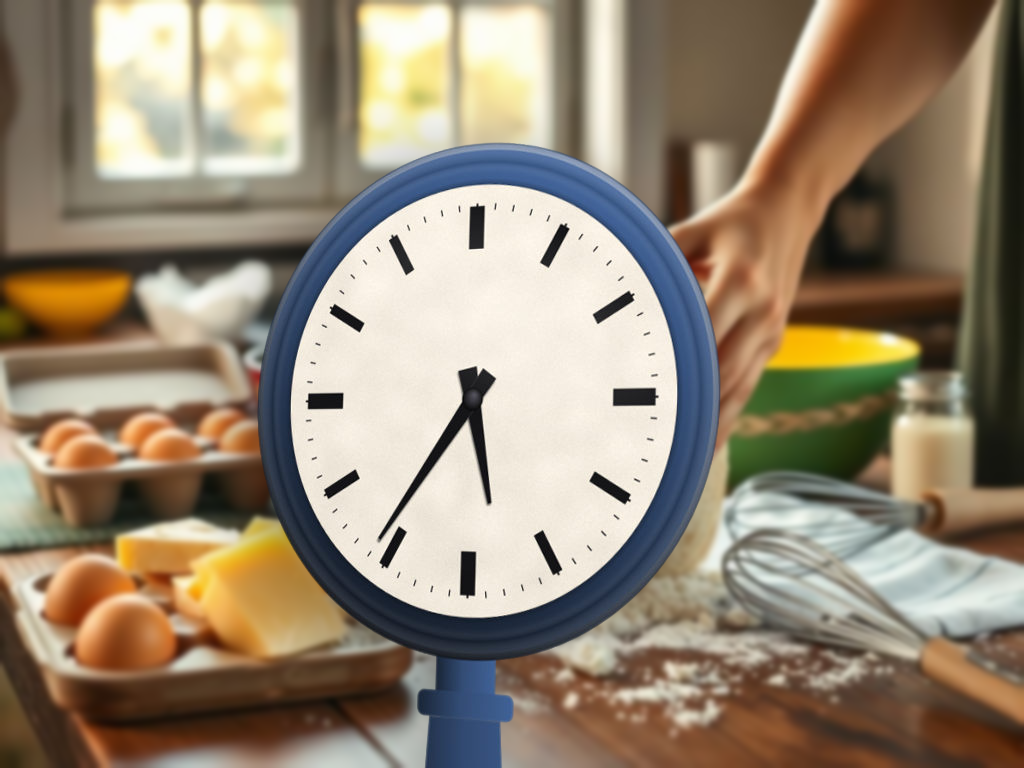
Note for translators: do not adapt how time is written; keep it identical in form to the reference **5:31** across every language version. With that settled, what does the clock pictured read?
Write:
**5:36**
